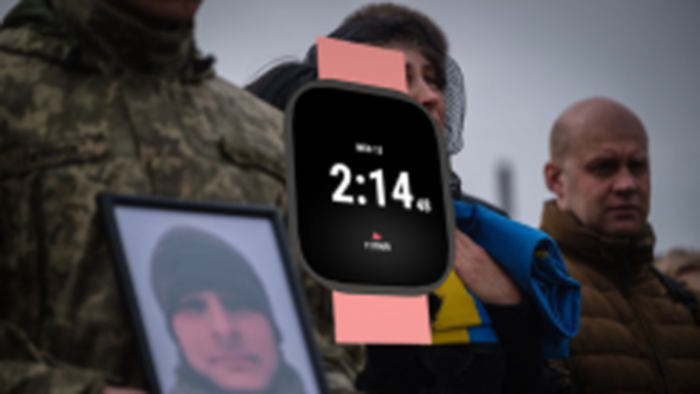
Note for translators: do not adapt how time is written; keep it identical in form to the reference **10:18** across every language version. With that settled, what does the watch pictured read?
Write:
**2:14**
